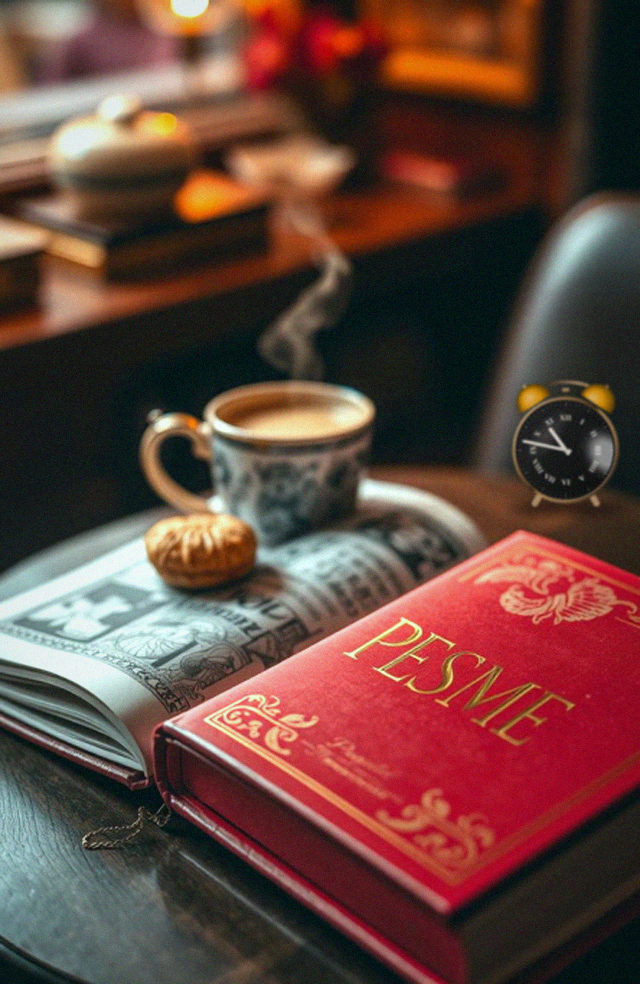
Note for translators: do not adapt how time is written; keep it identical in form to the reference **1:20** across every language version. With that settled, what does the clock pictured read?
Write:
**10:47**
